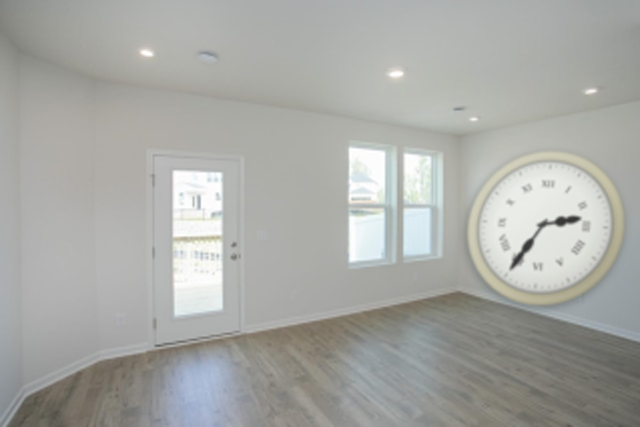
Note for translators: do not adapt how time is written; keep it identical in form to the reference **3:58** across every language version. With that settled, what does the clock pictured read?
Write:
**2:35**
